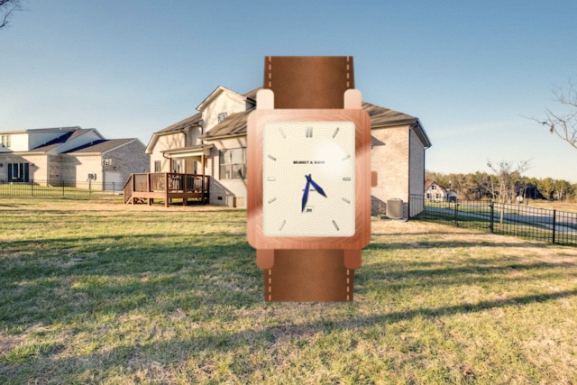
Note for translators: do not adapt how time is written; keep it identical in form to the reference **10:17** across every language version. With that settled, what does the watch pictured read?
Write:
**4:32**
